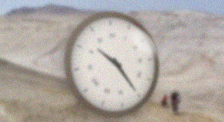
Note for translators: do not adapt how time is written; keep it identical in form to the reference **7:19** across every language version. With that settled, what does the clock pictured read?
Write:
**10:25**
